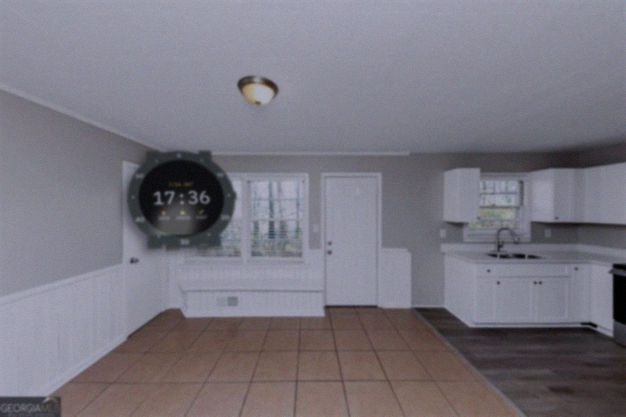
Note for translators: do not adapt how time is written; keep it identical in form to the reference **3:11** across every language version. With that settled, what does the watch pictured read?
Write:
**17:36**
